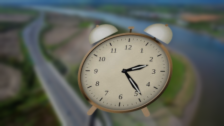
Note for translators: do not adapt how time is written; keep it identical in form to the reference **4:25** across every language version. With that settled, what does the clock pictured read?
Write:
**2:24**
